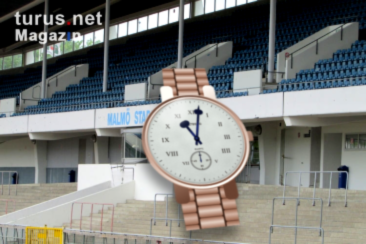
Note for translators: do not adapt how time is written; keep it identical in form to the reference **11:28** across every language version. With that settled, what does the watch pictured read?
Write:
**11:02**
